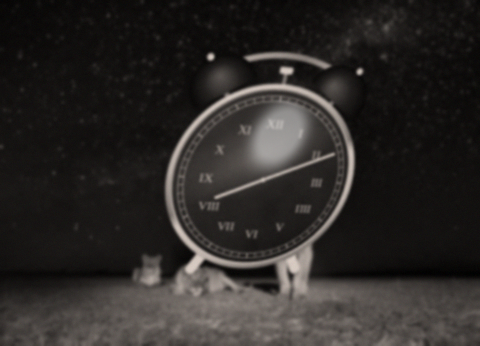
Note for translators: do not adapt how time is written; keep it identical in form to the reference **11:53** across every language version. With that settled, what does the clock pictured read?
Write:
**8:11**
